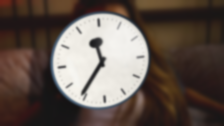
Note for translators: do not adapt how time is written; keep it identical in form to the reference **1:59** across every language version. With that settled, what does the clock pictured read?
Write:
**11:36**
